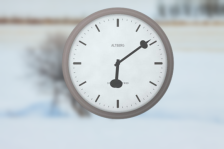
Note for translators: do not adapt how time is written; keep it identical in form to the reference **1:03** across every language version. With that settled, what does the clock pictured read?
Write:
**6:09**
